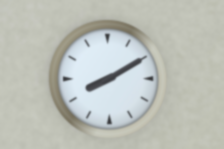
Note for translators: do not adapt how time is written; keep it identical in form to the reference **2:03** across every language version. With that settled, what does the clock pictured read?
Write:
**8:10**
